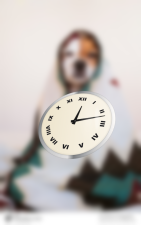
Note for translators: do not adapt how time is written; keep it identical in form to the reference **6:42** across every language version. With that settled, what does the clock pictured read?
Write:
**12:12**
